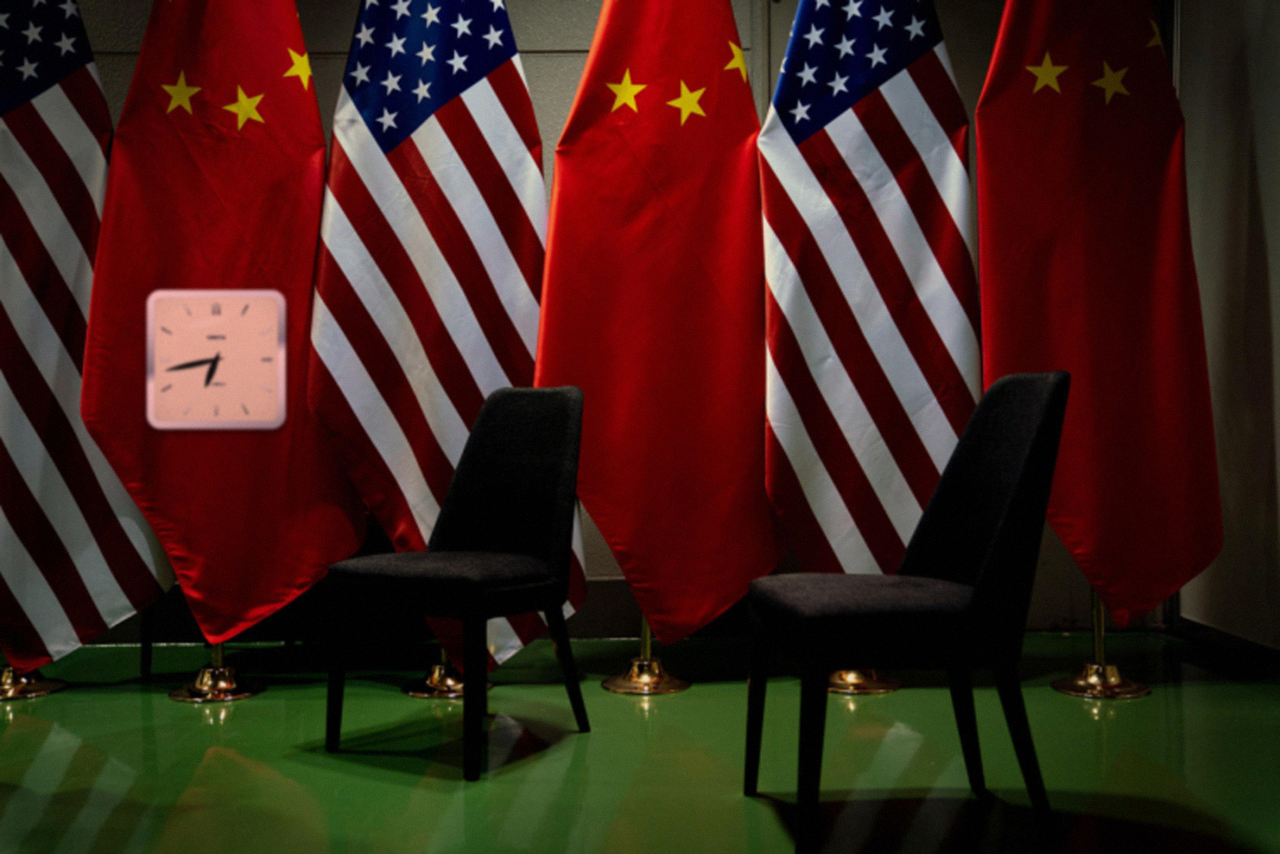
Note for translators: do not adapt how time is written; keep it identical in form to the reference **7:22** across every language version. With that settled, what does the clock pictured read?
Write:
**6:43**
